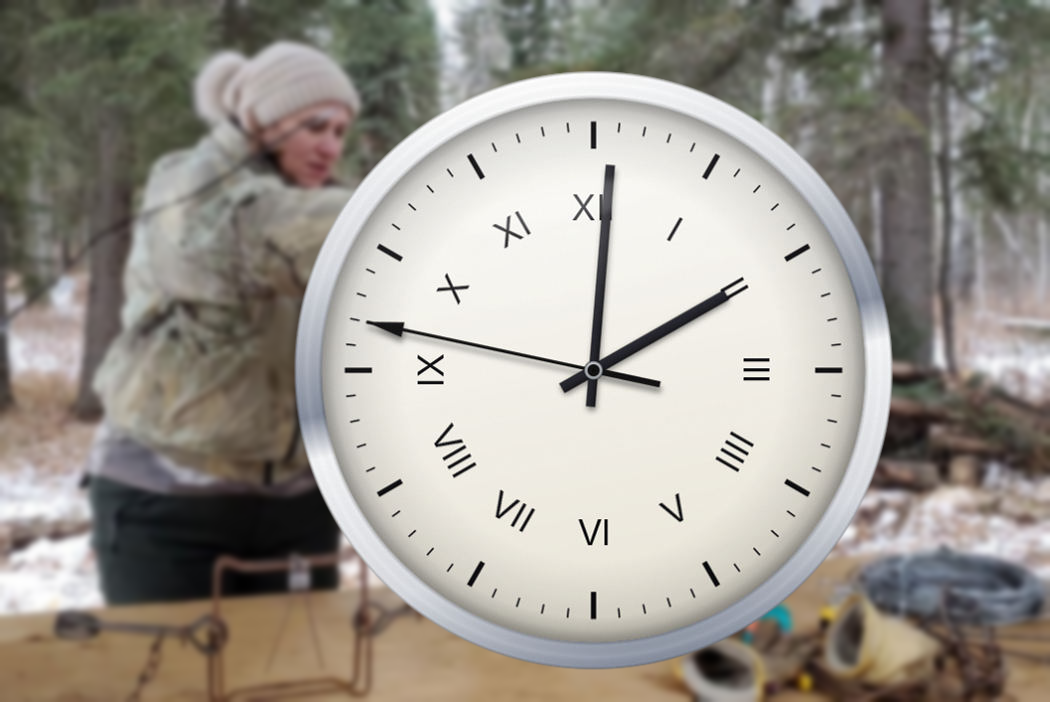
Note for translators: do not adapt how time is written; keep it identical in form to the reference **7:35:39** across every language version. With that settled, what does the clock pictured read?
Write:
**2:00:47**
